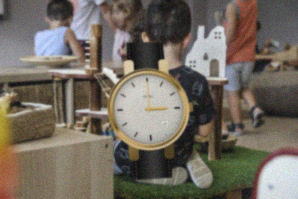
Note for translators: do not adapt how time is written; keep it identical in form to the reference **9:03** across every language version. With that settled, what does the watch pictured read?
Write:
**3:00**
